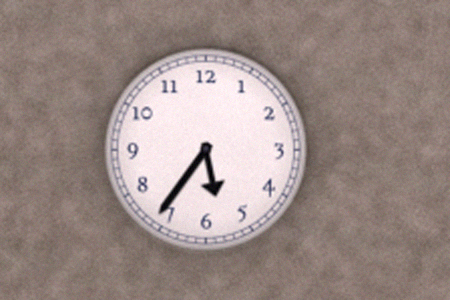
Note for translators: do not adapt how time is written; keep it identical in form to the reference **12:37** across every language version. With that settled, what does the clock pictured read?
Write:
**5:36**
